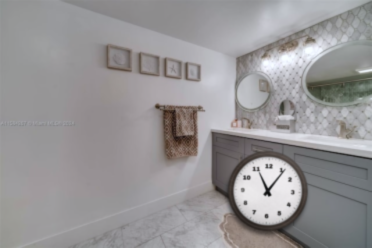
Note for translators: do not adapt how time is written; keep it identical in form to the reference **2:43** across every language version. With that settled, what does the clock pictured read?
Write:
**11:06**
